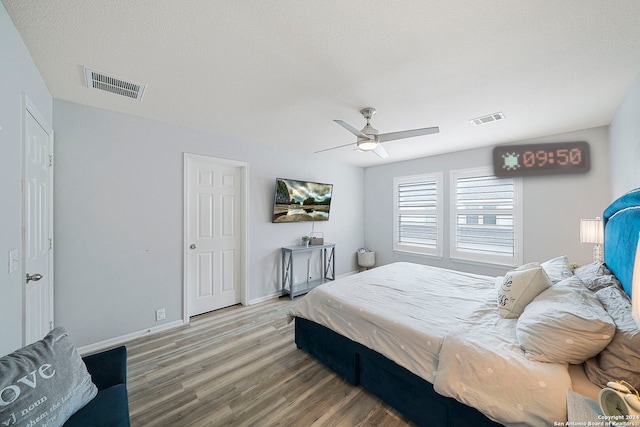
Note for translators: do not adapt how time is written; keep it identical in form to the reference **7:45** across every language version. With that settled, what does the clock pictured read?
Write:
**9:50**
